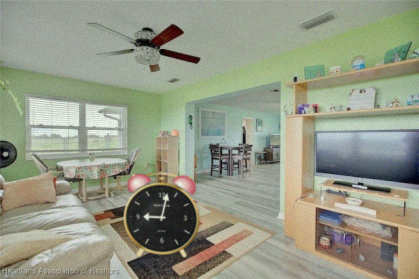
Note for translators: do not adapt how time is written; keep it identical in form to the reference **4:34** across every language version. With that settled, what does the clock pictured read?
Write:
**9:02**
